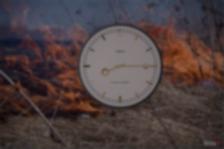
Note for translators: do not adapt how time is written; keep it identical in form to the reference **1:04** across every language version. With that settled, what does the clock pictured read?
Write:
**8:15**
